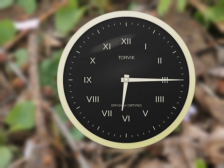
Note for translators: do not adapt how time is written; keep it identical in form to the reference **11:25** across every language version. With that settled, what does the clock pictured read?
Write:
**6:15**
